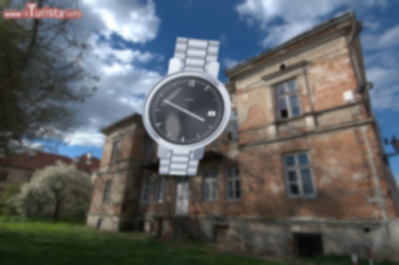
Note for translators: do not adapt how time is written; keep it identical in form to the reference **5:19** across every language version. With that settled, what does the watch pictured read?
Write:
**3:49**
